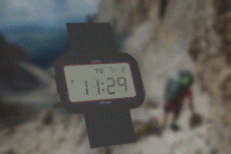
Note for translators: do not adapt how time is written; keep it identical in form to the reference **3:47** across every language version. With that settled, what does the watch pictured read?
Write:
**11:29**
